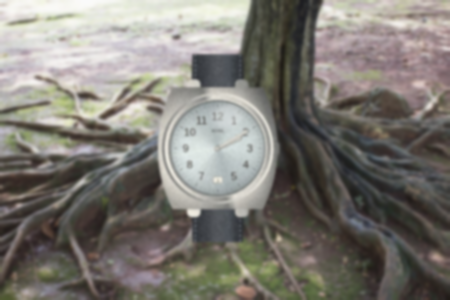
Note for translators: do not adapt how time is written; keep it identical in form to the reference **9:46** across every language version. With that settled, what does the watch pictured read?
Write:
**2:10**
